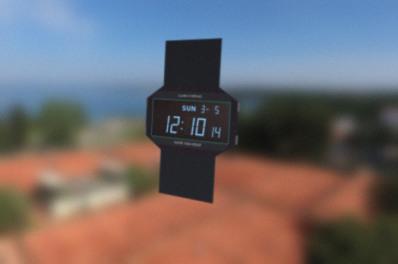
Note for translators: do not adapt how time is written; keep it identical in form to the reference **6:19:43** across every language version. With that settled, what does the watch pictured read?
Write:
**12:10:14**
